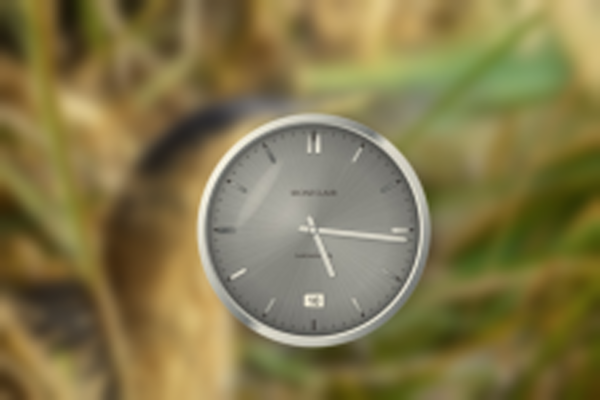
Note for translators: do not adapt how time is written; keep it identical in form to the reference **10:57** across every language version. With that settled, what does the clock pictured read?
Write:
**5:16**
